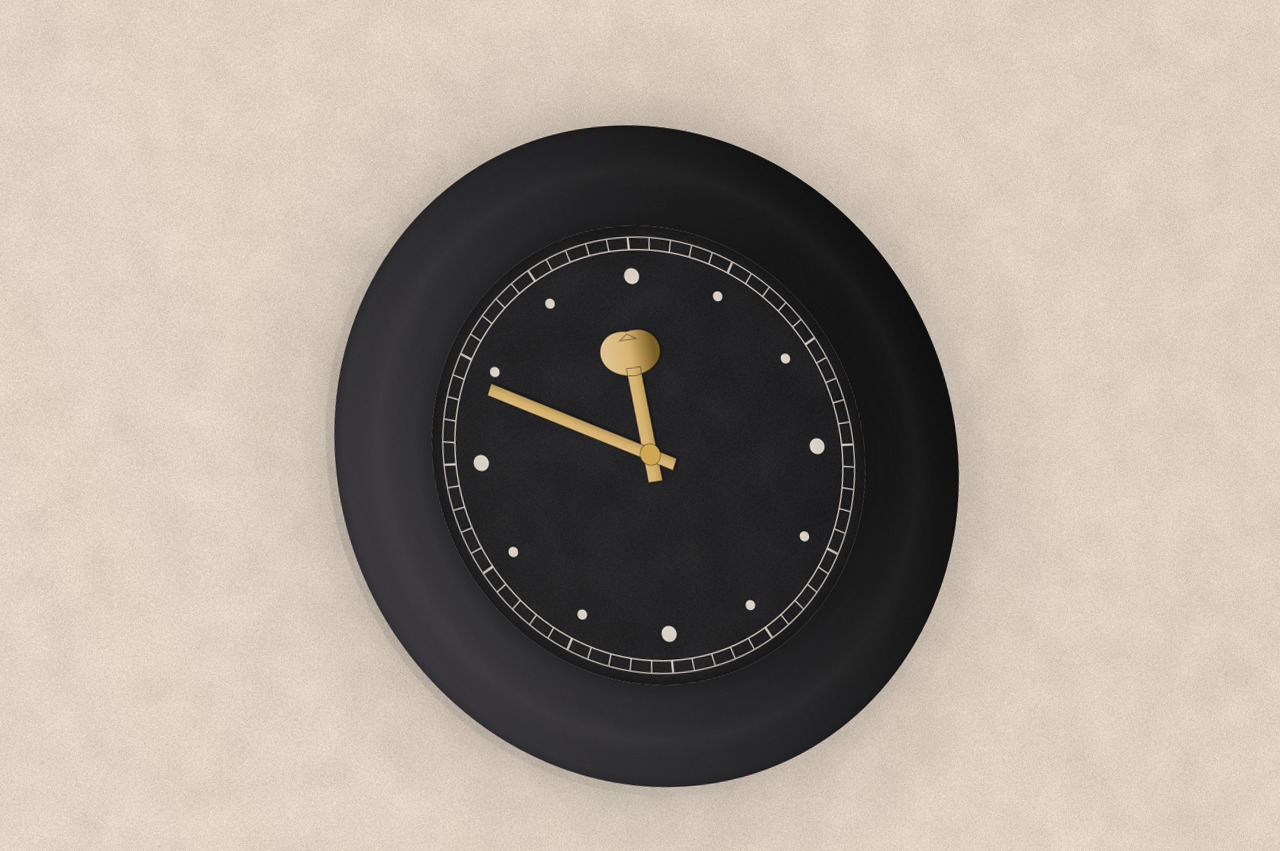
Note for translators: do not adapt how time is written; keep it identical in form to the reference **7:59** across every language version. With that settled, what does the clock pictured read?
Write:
**11:49**
